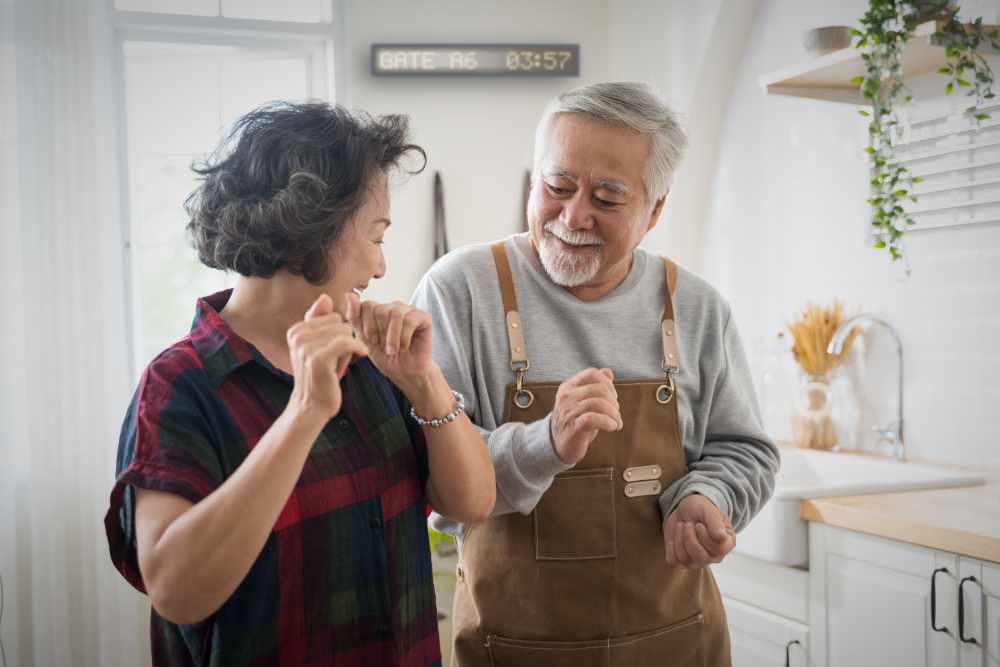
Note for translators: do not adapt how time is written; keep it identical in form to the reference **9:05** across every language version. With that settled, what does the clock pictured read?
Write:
**3:57**
